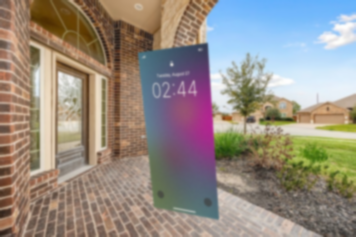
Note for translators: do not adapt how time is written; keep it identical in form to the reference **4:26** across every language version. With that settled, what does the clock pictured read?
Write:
**2:44**
